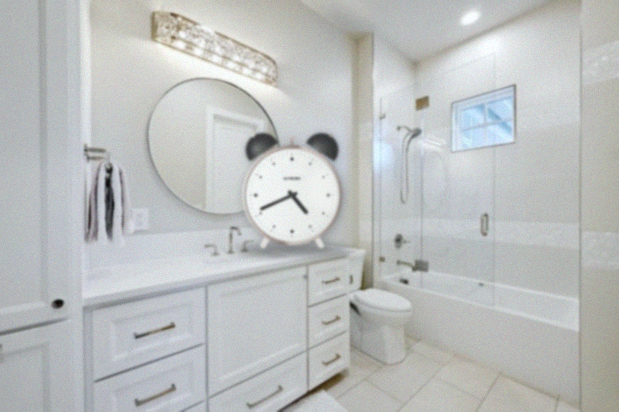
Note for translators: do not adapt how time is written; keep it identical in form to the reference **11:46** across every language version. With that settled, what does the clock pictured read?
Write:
**4:41**
